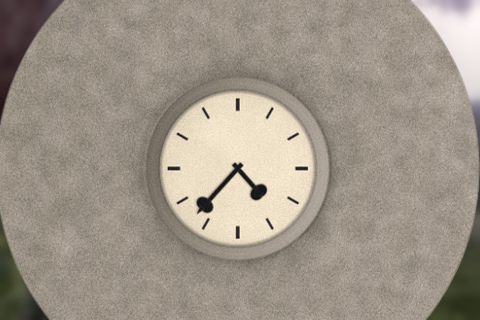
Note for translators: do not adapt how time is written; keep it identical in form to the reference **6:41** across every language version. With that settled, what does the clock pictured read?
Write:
**4:37**
